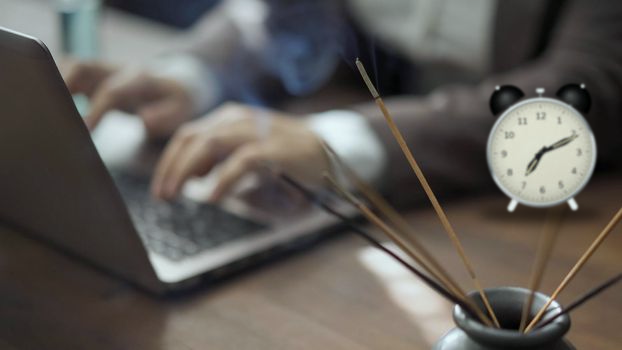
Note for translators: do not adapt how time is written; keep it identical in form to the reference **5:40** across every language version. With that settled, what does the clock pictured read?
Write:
**7:11**
